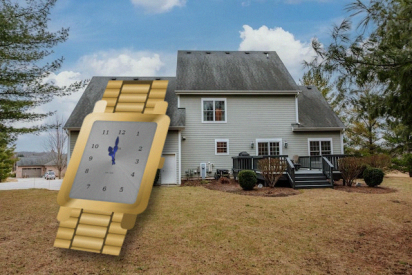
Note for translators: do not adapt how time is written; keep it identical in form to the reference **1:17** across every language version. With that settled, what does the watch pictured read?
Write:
**10:59**
